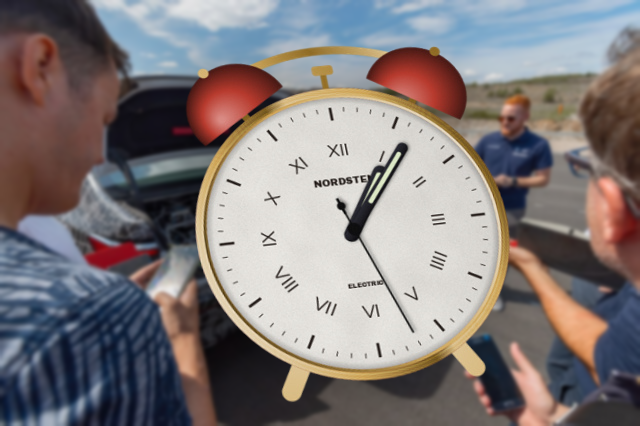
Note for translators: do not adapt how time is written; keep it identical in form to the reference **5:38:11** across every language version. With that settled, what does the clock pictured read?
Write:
**1:06:27**
